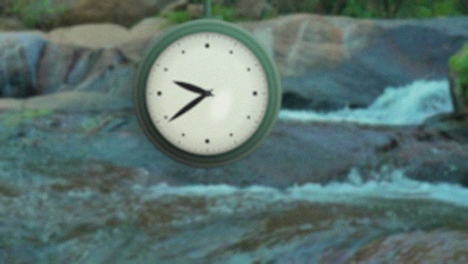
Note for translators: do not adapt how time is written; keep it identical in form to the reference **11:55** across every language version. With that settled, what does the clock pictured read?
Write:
**9:39**
